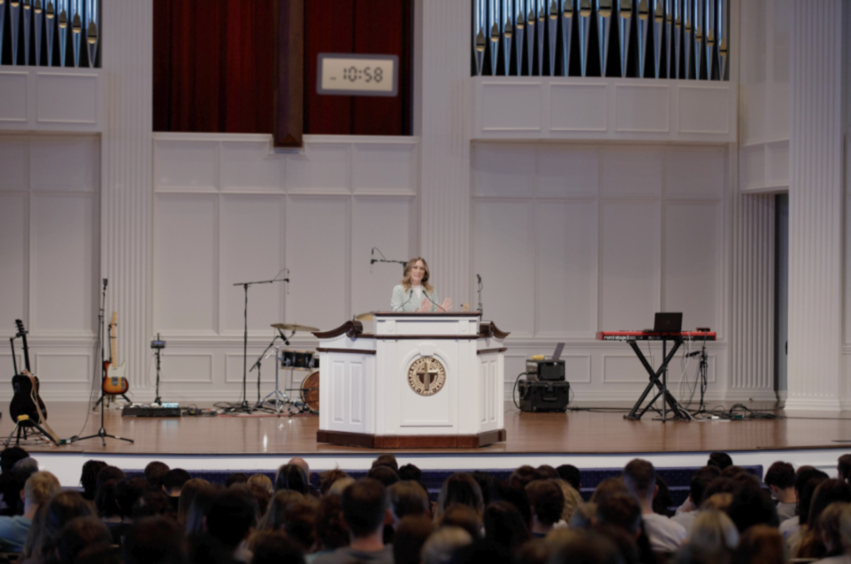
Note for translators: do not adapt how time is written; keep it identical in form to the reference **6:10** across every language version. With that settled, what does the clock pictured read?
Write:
**10:58**
